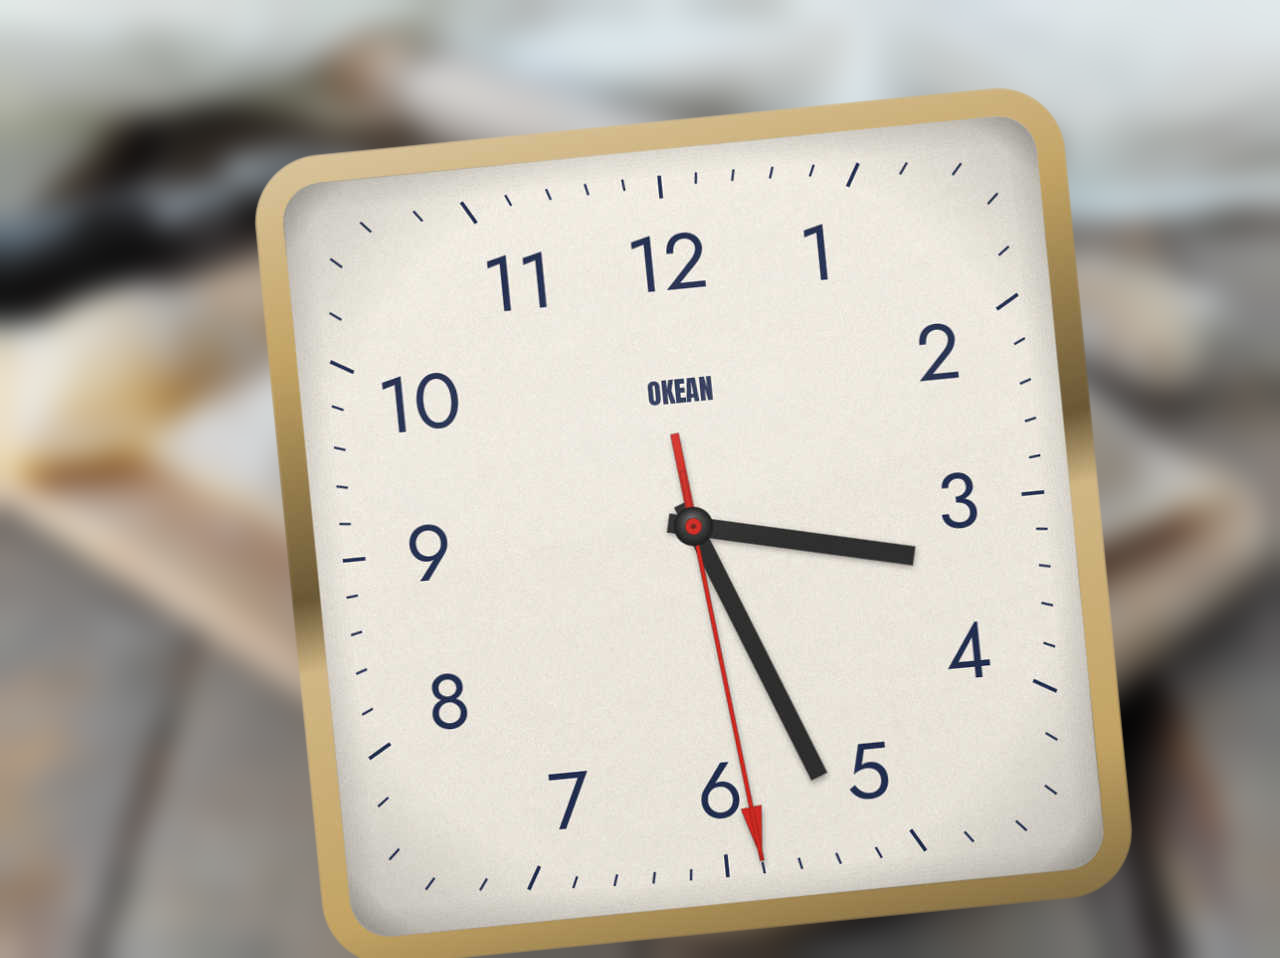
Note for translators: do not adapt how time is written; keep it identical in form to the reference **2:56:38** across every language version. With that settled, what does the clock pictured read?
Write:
**3:26:29**
